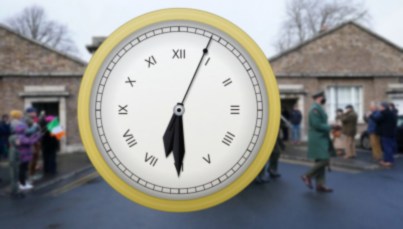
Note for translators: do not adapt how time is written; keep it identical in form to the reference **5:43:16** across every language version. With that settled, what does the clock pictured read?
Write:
**6:30:04**
